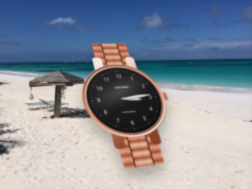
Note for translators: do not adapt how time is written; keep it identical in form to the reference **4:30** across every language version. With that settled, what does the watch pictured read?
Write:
**3:14**
